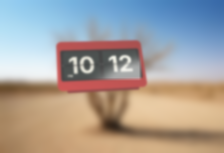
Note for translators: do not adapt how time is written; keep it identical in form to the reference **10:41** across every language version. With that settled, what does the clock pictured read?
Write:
**10:12**
